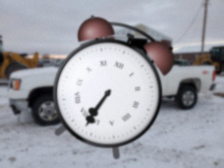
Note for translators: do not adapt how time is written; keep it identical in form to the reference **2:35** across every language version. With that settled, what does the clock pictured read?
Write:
**6:32**
